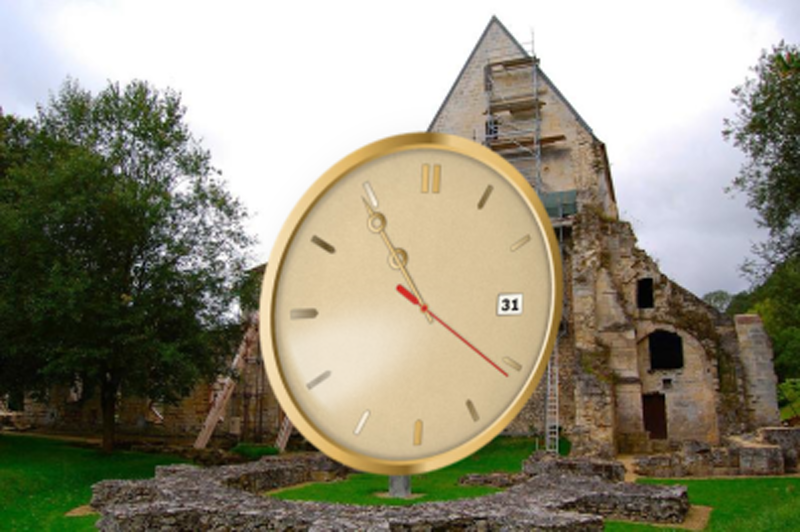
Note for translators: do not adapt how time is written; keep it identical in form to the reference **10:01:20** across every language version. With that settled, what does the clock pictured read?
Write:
**10:54:21**
